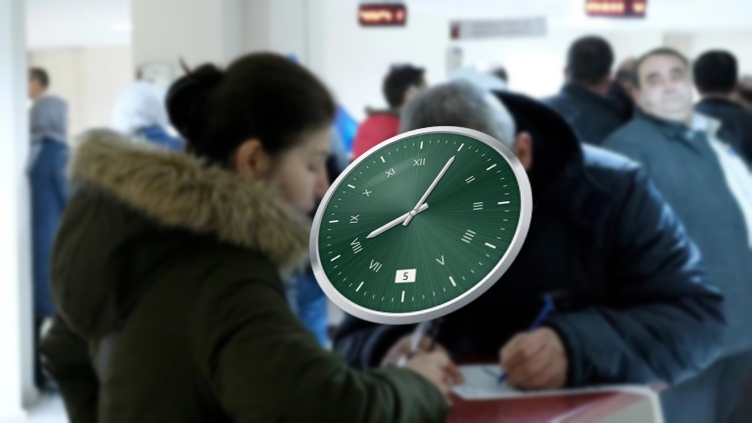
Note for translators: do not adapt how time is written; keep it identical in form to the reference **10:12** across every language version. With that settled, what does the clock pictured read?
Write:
**8:05**
